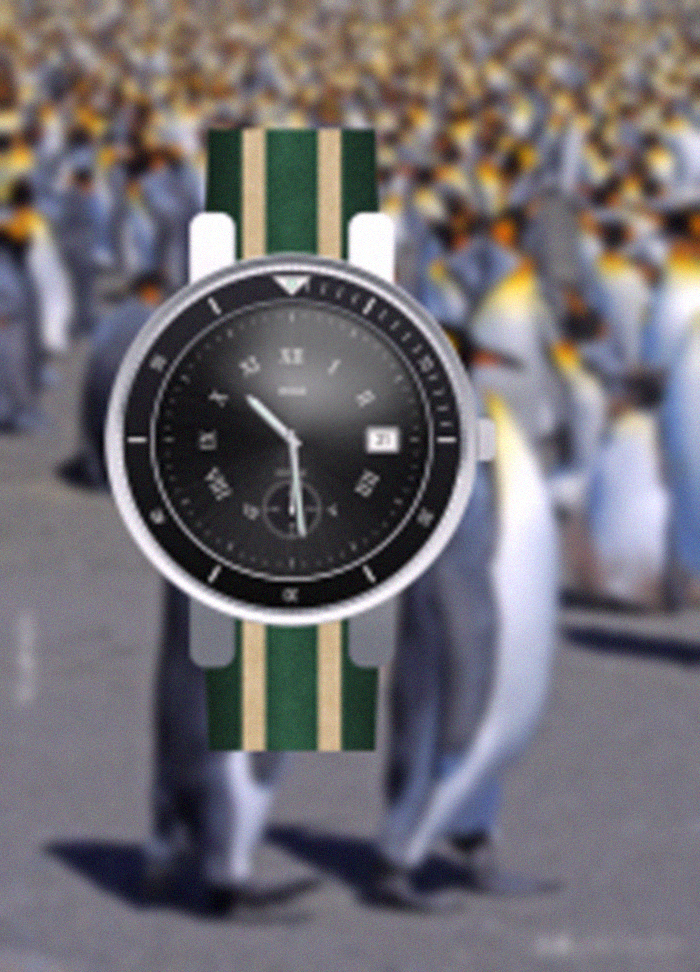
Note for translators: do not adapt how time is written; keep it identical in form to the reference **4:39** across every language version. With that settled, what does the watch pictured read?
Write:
**10:29**
